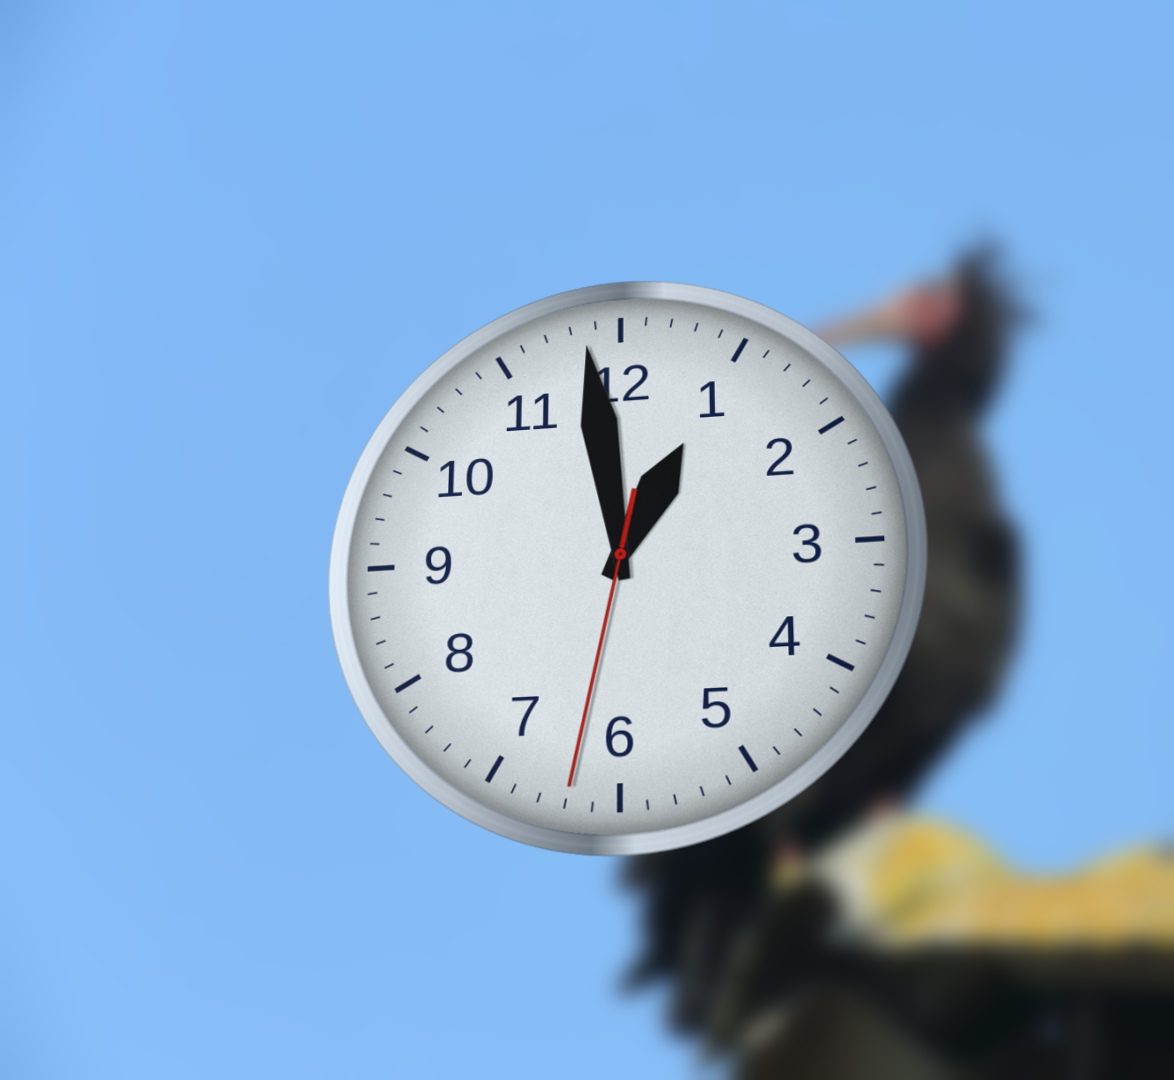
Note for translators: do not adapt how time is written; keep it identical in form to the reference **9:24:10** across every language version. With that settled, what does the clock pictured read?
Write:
**12:58:32**
